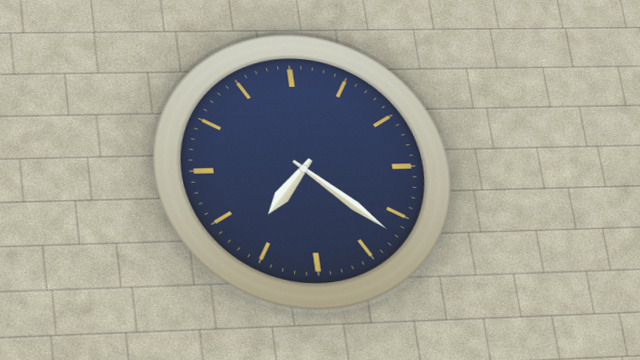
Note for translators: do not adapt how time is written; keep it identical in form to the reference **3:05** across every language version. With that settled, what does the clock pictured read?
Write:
**7:22**
